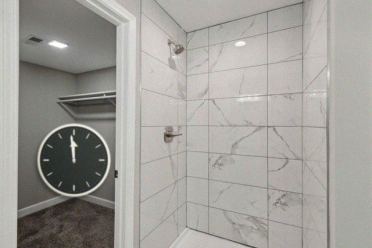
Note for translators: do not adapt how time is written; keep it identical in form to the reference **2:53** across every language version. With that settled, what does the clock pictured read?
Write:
**11:59**
